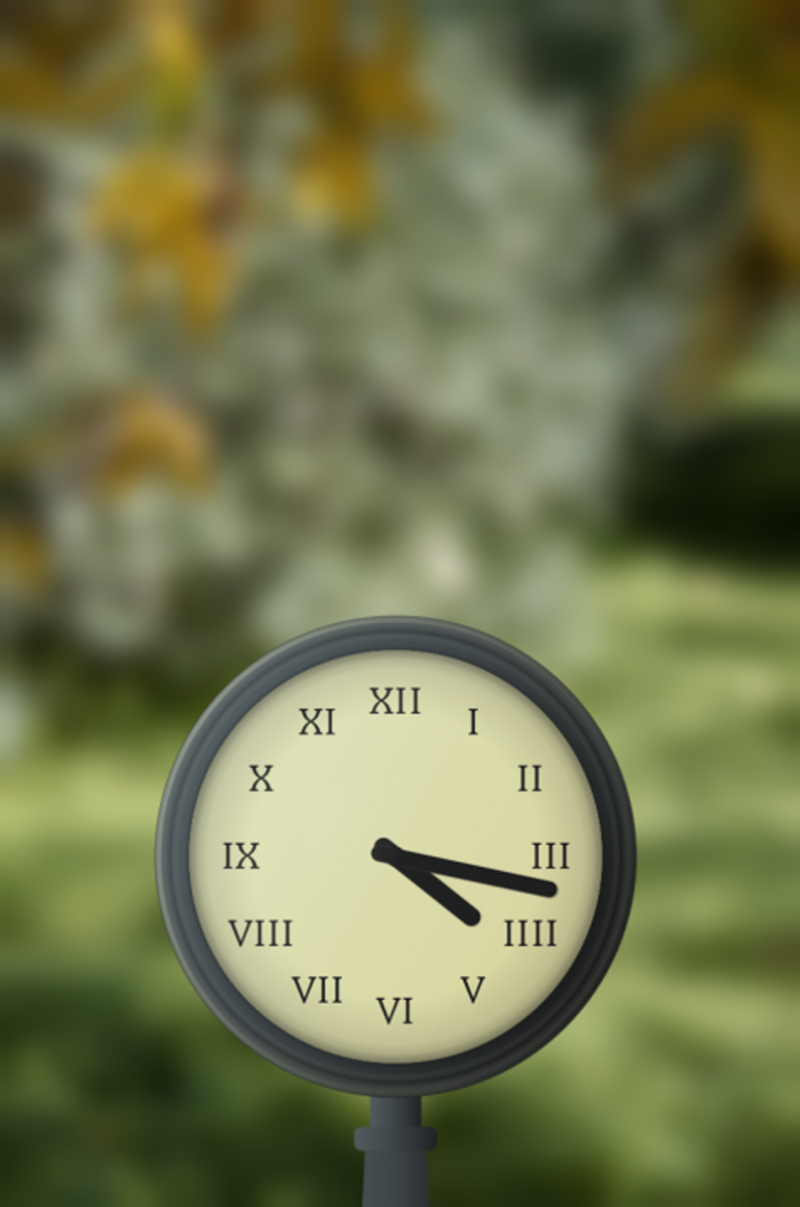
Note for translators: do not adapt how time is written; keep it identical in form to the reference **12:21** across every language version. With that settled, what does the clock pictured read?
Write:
**4:17**
